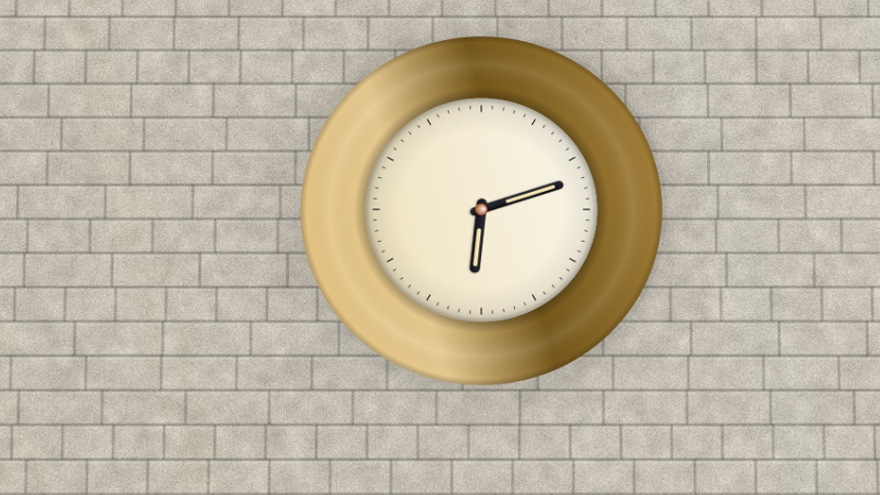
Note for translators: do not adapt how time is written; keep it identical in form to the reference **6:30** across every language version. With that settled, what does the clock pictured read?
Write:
**6:12**
